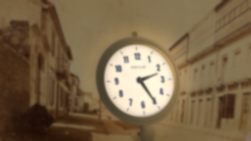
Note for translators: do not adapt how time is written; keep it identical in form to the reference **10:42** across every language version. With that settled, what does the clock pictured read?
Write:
**2:25**
